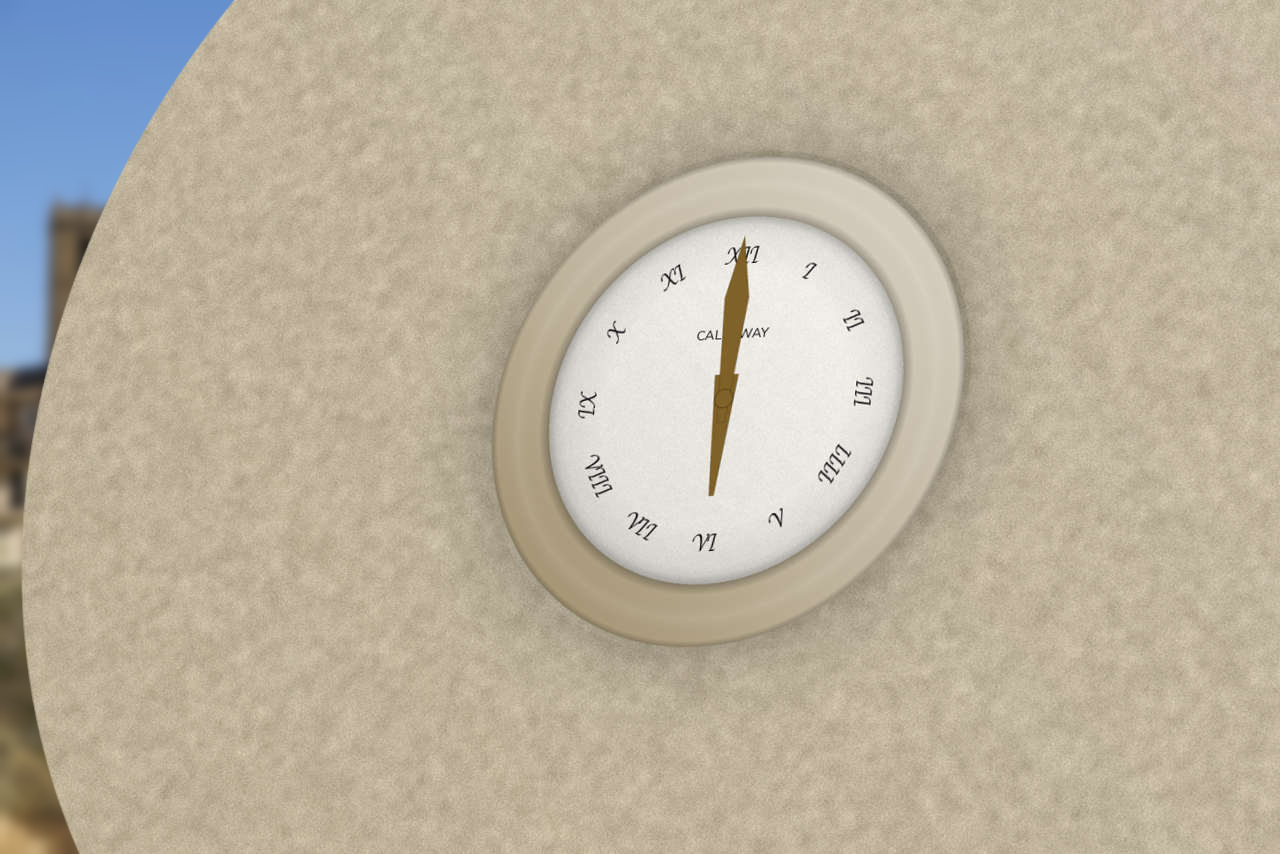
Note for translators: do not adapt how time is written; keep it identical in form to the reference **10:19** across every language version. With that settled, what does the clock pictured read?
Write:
**6:00**
